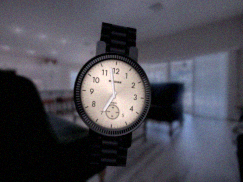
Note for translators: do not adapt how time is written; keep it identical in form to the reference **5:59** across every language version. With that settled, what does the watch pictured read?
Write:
**6:58**
